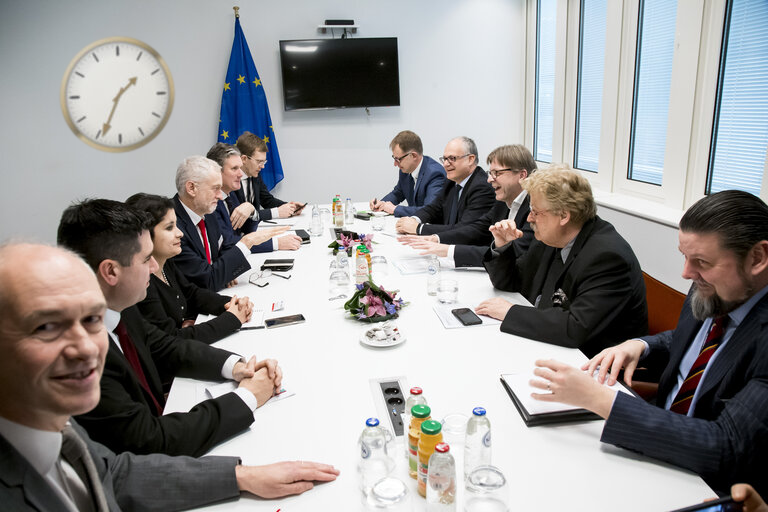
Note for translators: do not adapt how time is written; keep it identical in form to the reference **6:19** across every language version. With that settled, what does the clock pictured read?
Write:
**1:34**
